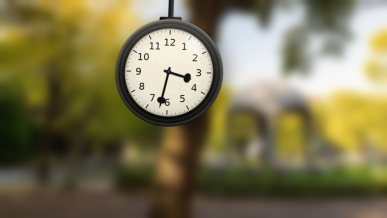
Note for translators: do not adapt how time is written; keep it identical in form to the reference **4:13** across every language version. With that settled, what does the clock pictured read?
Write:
**3:32**
